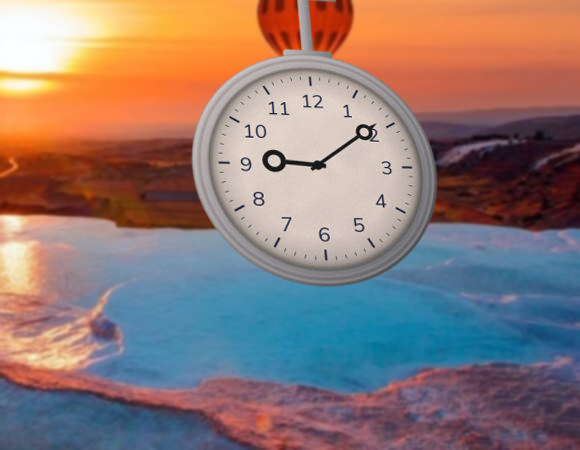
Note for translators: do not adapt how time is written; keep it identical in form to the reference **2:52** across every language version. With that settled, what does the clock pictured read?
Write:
**9:09**
